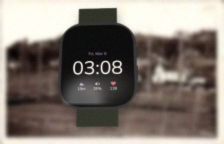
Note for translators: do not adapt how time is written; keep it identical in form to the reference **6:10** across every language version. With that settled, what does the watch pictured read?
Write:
**3:08**
